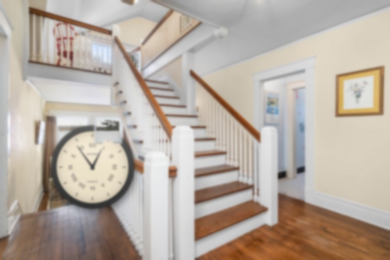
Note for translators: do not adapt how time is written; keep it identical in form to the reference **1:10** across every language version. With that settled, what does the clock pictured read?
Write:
**12:54**
